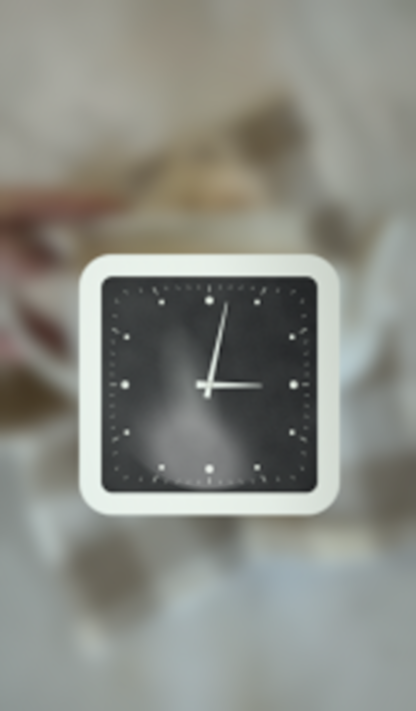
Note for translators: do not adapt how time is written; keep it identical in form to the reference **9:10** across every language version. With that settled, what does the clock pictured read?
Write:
**3:02**
